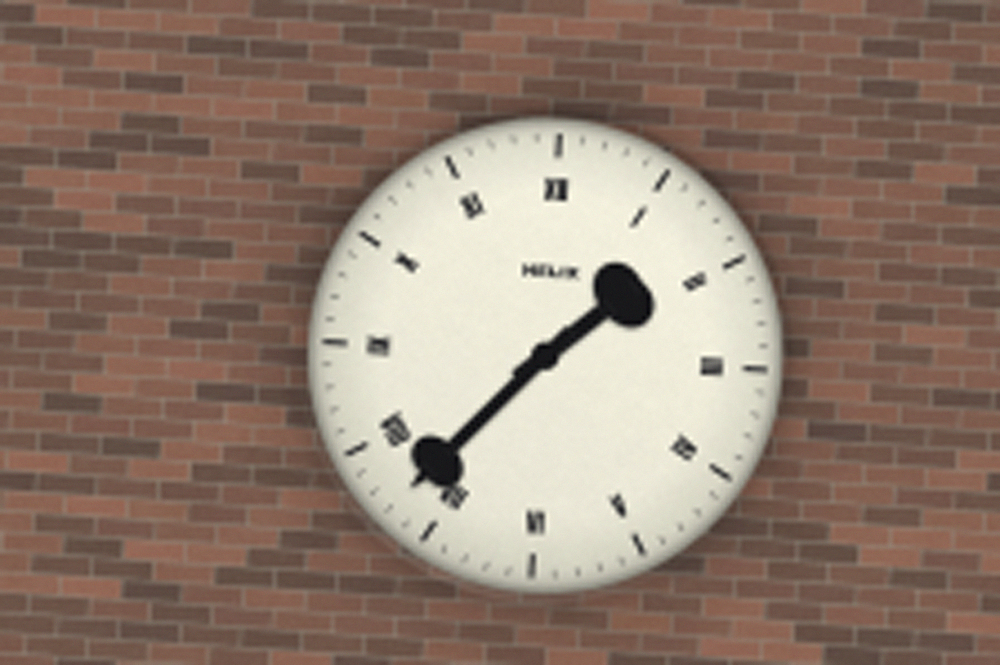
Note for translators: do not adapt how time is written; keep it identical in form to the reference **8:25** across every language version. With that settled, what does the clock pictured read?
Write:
**1:37**
